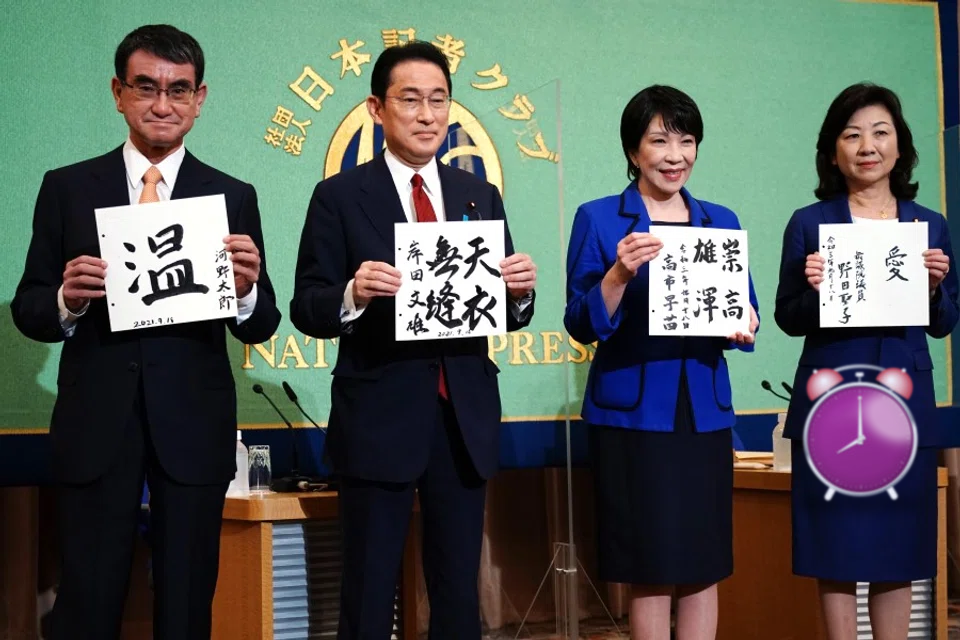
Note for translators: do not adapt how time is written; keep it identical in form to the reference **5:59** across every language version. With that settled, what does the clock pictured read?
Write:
**8:00**
